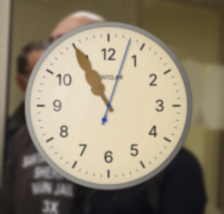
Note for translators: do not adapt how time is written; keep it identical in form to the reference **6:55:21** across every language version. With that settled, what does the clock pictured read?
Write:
**10:55:03**
